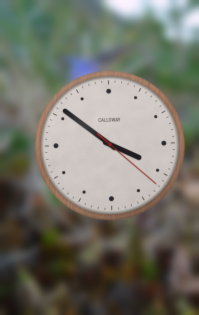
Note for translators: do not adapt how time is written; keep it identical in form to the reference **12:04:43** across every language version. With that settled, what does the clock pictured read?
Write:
**3:51:22**
